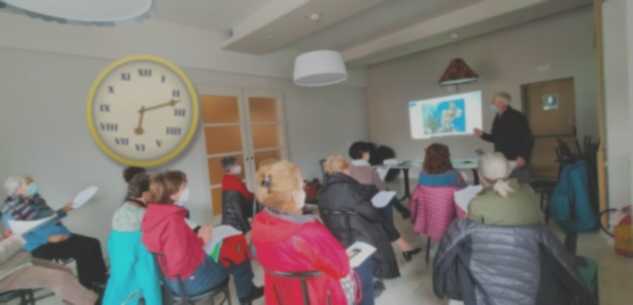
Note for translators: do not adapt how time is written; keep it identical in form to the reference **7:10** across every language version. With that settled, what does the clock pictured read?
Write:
**6:12**
